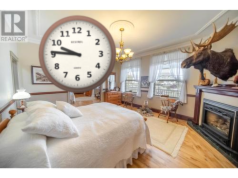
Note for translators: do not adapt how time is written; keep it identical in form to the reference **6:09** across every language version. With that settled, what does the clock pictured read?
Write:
**9:46**
